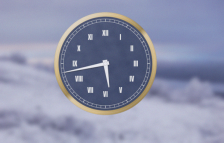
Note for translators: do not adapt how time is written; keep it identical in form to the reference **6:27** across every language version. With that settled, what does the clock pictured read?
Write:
**5:43**
